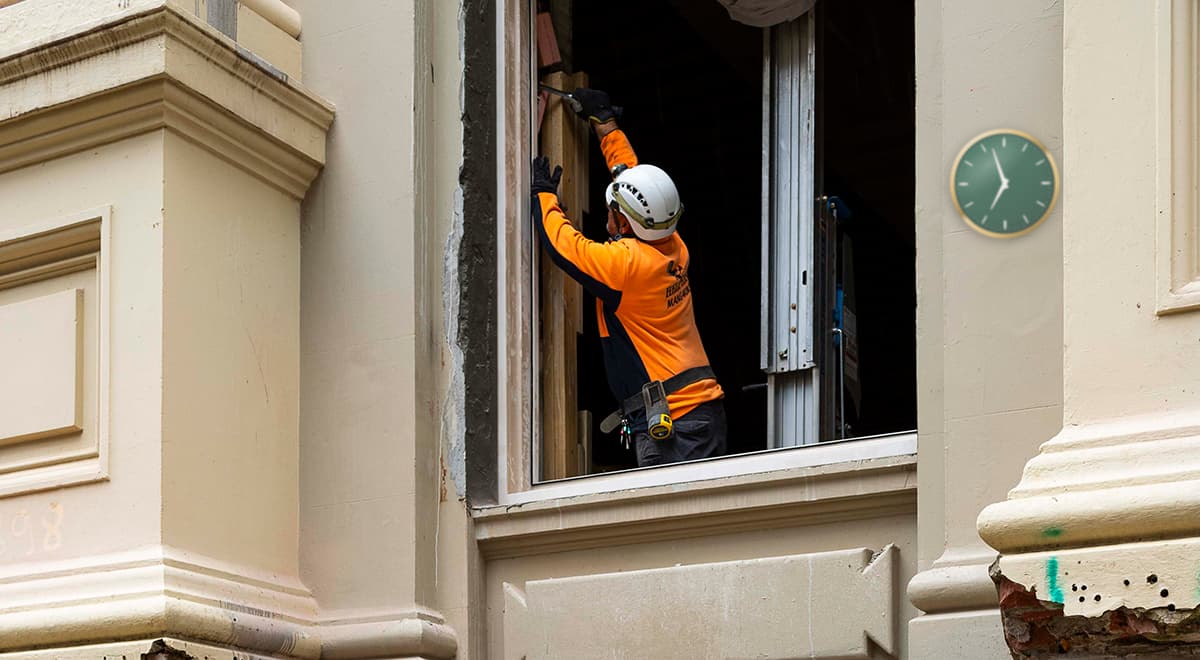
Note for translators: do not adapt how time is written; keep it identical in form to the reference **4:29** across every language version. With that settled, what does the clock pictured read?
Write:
**6:57**
